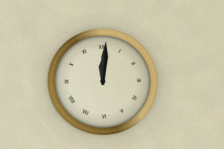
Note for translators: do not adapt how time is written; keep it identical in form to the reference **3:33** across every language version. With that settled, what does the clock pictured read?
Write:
**12:01**
